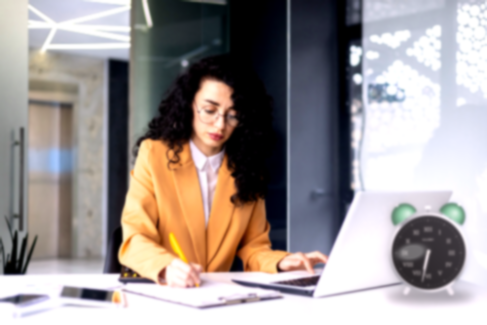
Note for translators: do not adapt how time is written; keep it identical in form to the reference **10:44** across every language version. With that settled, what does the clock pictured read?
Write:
**6:32**
